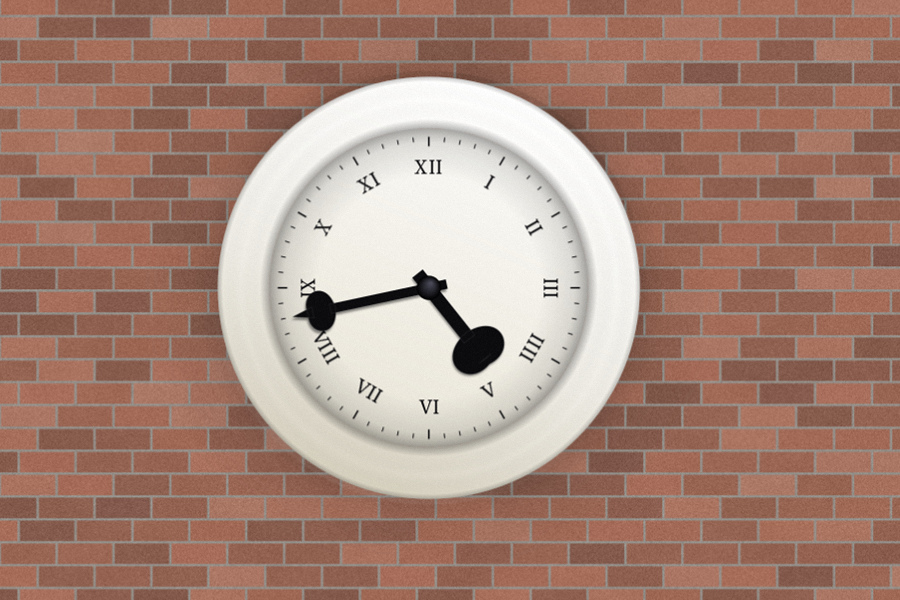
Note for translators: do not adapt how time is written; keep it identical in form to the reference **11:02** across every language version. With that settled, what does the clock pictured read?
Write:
**4:43**
